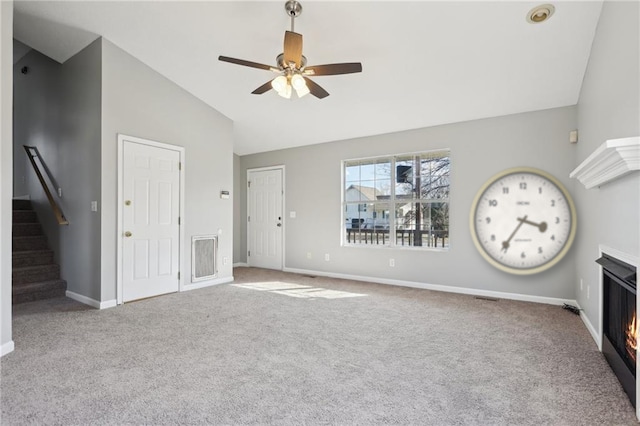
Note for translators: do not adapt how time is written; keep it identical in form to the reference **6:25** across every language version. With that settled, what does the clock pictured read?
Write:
**3:36**
